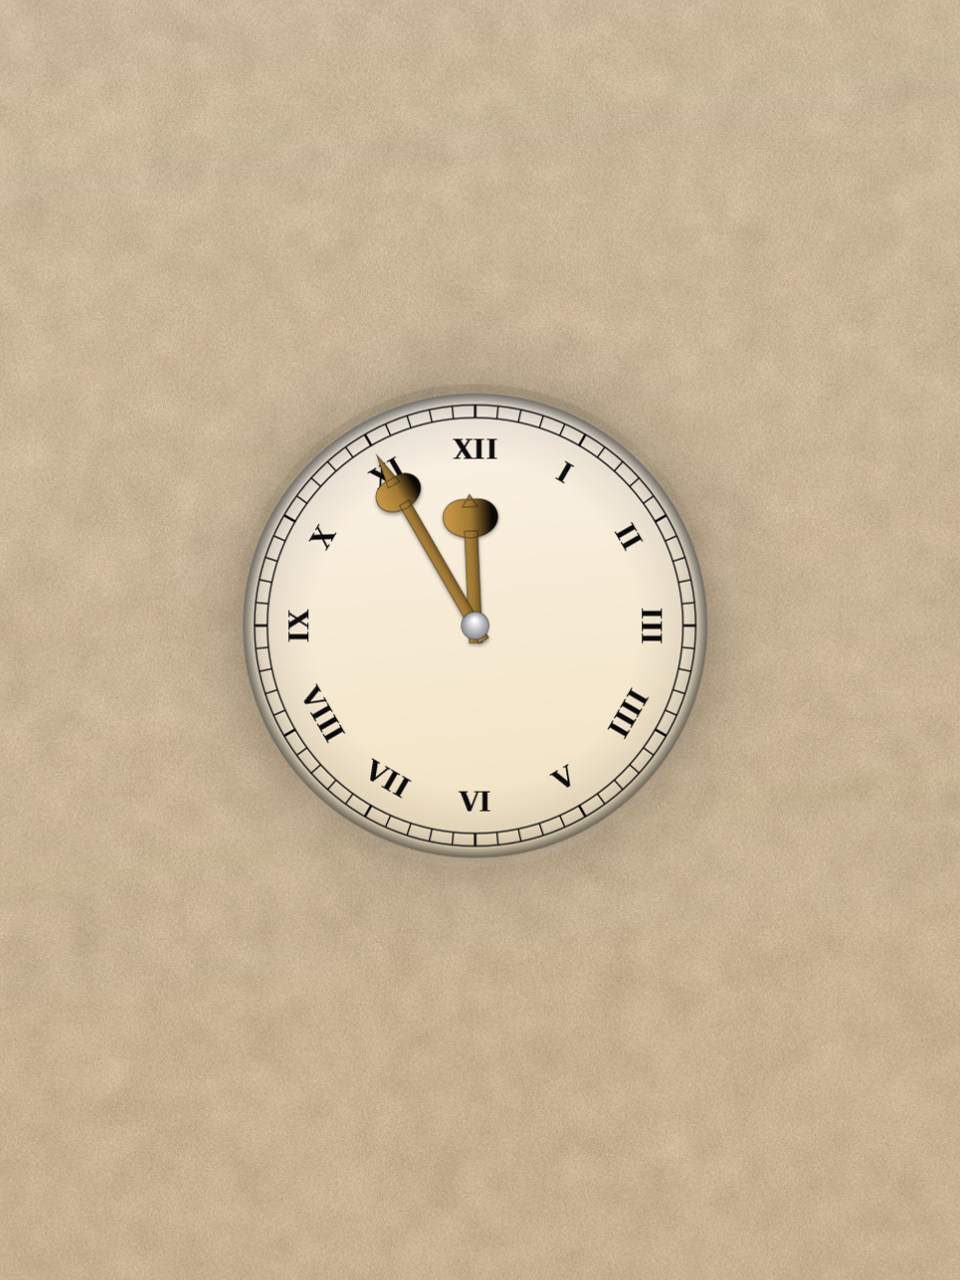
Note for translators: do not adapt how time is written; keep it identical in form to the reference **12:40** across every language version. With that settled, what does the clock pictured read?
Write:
**11:55**
